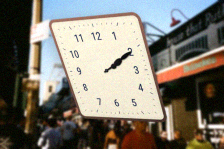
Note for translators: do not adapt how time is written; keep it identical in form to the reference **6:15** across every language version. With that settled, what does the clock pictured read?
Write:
**2:10**
